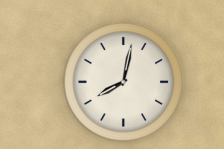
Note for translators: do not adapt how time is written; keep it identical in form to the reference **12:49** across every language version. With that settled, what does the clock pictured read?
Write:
**8:02**
